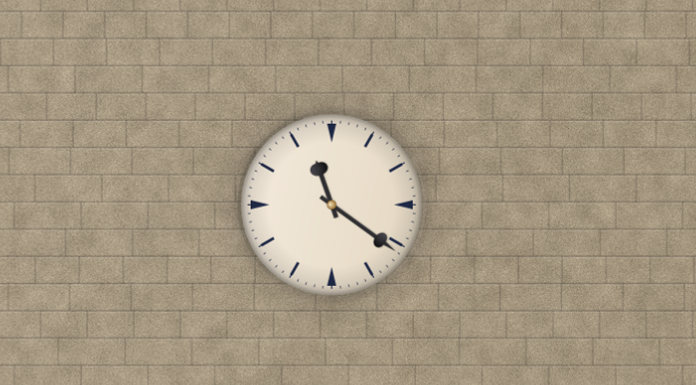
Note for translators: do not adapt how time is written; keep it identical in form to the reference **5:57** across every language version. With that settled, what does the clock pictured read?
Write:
**11:21**
